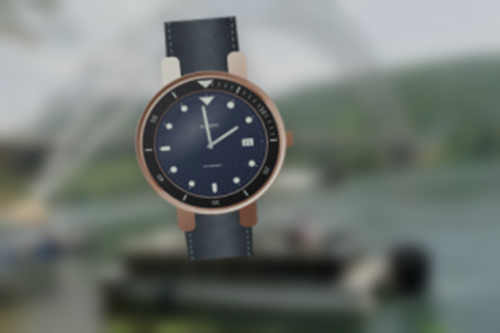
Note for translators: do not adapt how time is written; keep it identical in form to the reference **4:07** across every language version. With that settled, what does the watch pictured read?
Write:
**1:59**
